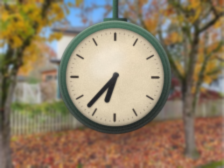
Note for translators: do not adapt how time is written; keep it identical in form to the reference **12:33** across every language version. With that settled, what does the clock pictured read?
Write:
**6:37**
